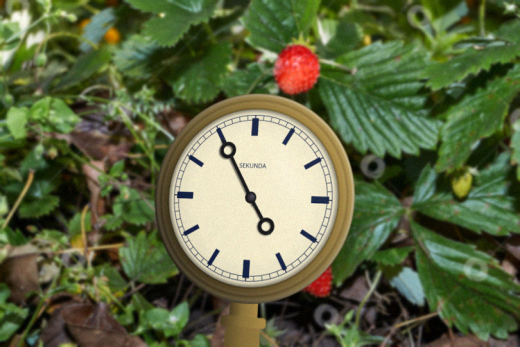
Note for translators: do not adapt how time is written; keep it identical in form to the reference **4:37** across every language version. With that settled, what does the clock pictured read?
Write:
**4:55**
